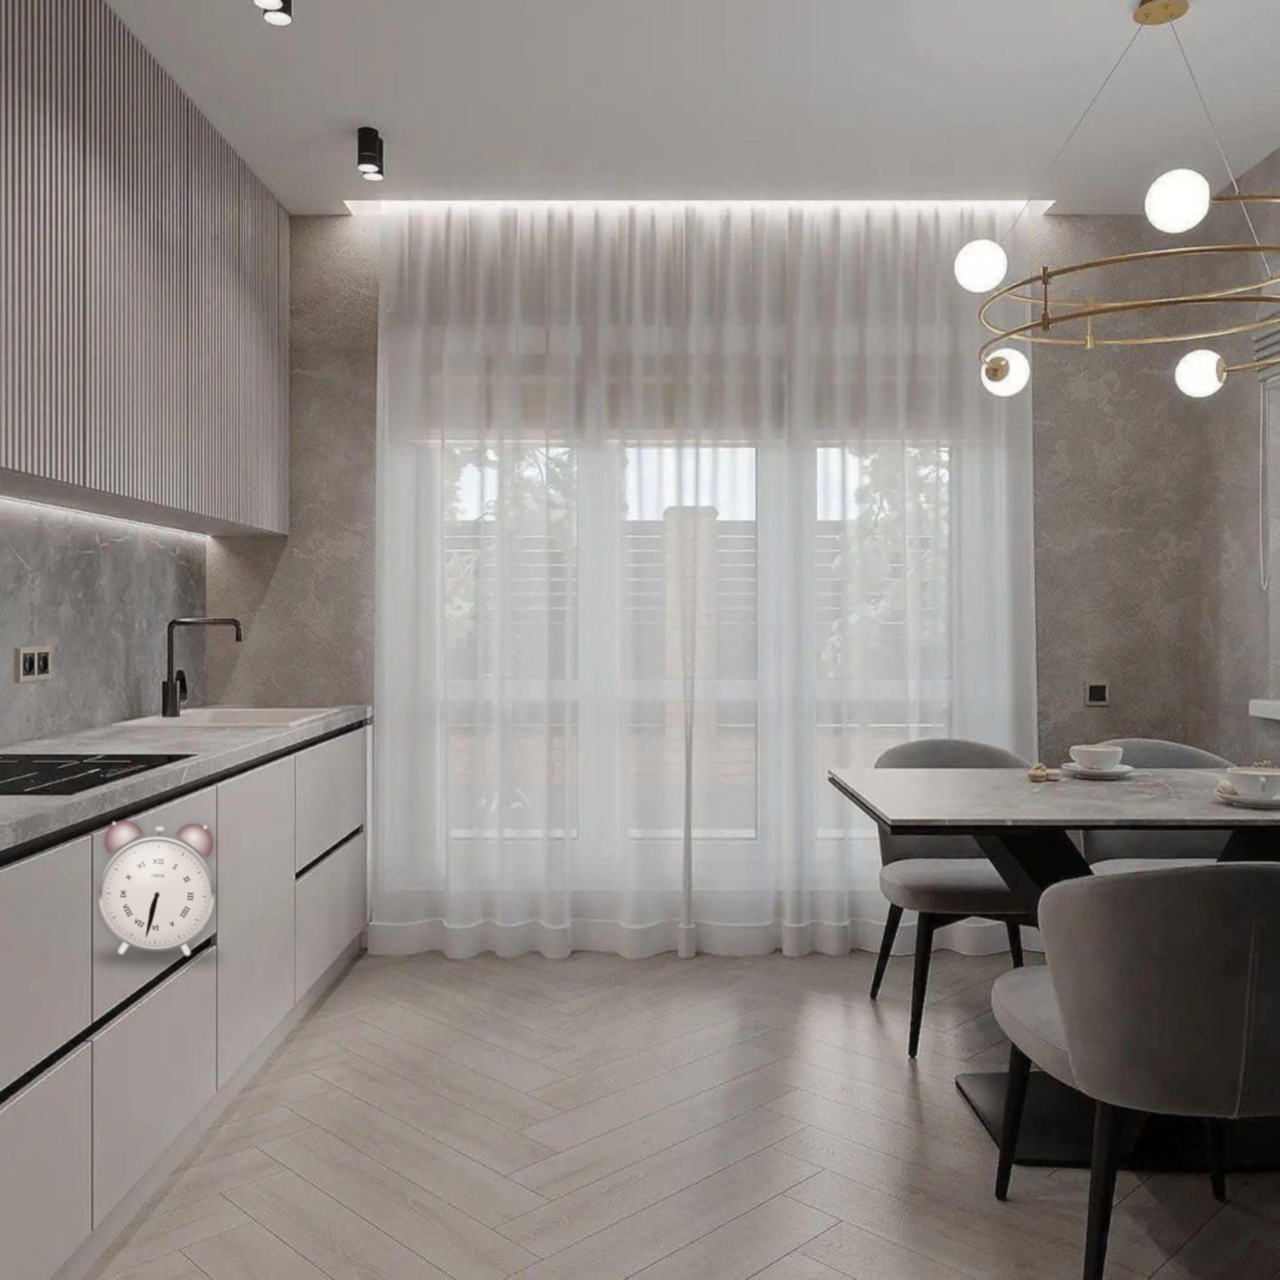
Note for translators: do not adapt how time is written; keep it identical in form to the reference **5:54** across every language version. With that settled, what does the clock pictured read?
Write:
**6:32**
